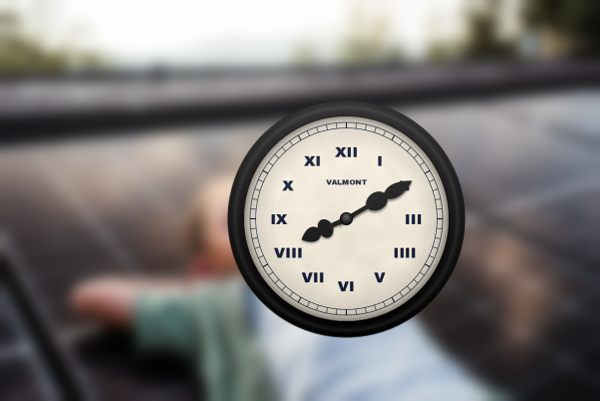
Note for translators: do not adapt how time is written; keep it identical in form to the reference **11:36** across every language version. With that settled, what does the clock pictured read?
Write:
**8:10**
